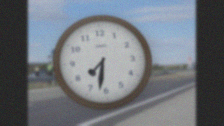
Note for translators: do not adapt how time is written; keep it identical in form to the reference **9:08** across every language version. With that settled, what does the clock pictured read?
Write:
**7:32**
